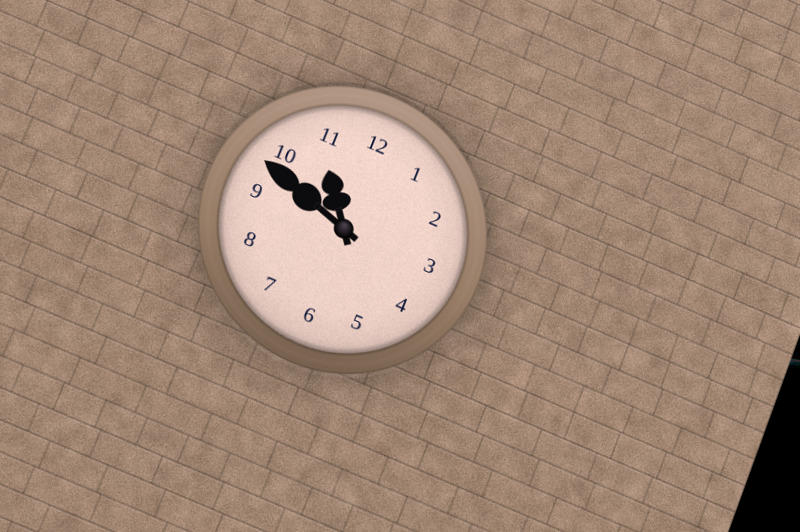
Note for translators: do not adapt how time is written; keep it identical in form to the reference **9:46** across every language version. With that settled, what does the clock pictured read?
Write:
**10:48**
